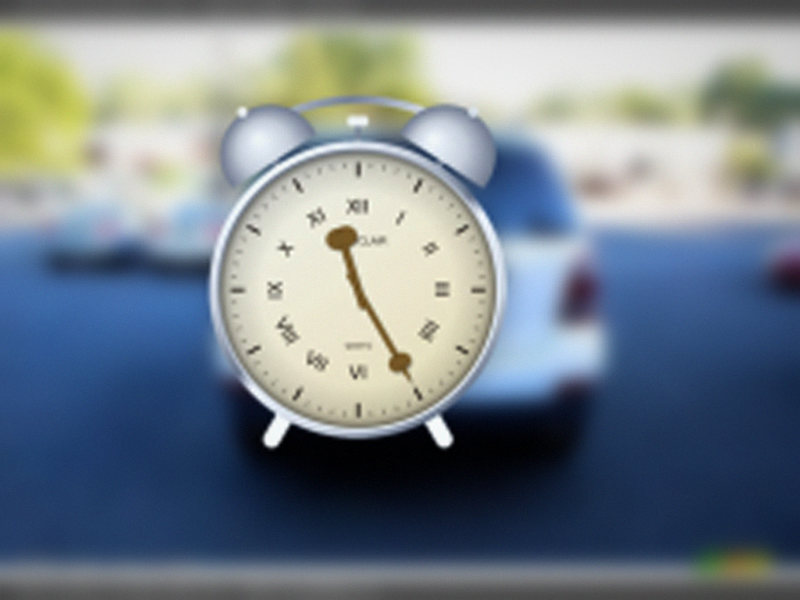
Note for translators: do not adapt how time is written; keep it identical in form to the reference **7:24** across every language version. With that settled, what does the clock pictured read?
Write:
**11:25**
